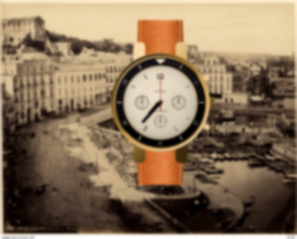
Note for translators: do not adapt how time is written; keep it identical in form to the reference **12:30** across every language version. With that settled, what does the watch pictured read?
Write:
**7:37**
